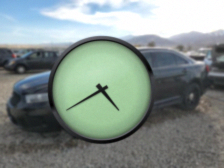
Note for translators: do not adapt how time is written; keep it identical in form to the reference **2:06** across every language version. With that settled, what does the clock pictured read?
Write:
**4:40**
